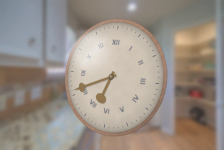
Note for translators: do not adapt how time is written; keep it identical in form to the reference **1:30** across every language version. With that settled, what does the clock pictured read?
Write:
**6:41**
